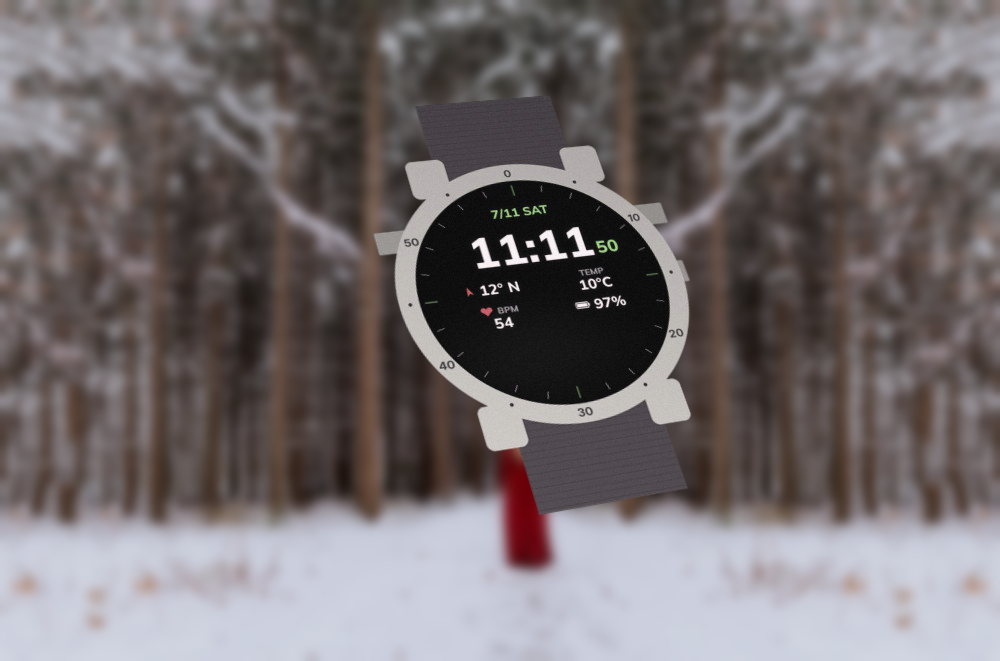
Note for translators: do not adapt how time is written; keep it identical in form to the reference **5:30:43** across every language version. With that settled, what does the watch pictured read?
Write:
**11:11:50**
